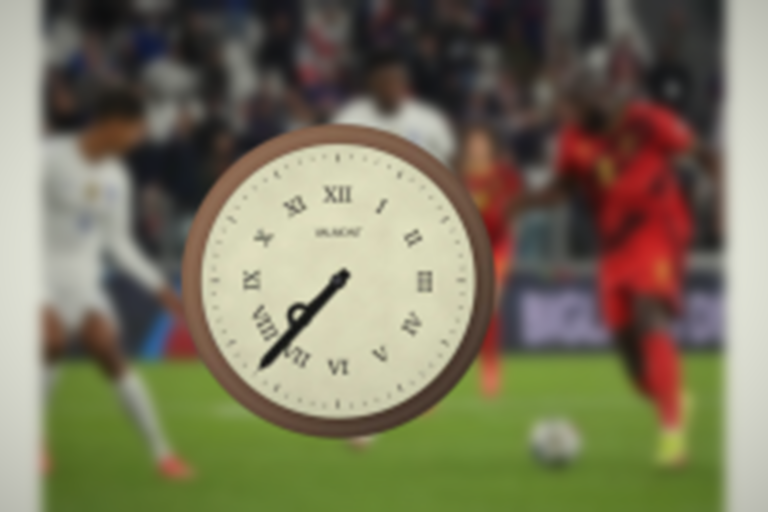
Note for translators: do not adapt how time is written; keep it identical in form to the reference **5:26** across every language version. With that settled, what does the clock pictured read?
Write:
**7:37**
